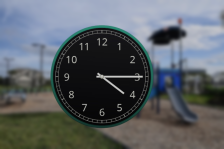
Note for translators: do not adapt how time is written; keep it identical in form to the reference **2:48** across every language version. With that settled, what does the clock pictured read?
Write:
**4:15**
